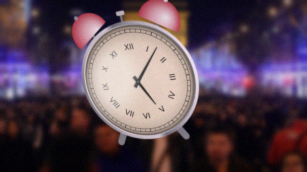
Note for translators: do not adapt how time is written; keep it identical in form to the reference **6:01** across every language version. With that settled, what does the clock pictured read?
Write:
**5:07**
